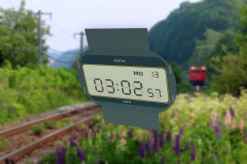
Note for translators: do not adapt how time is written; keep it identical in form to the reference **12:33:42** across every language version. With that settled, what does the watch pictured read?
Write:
**3:02:57**
